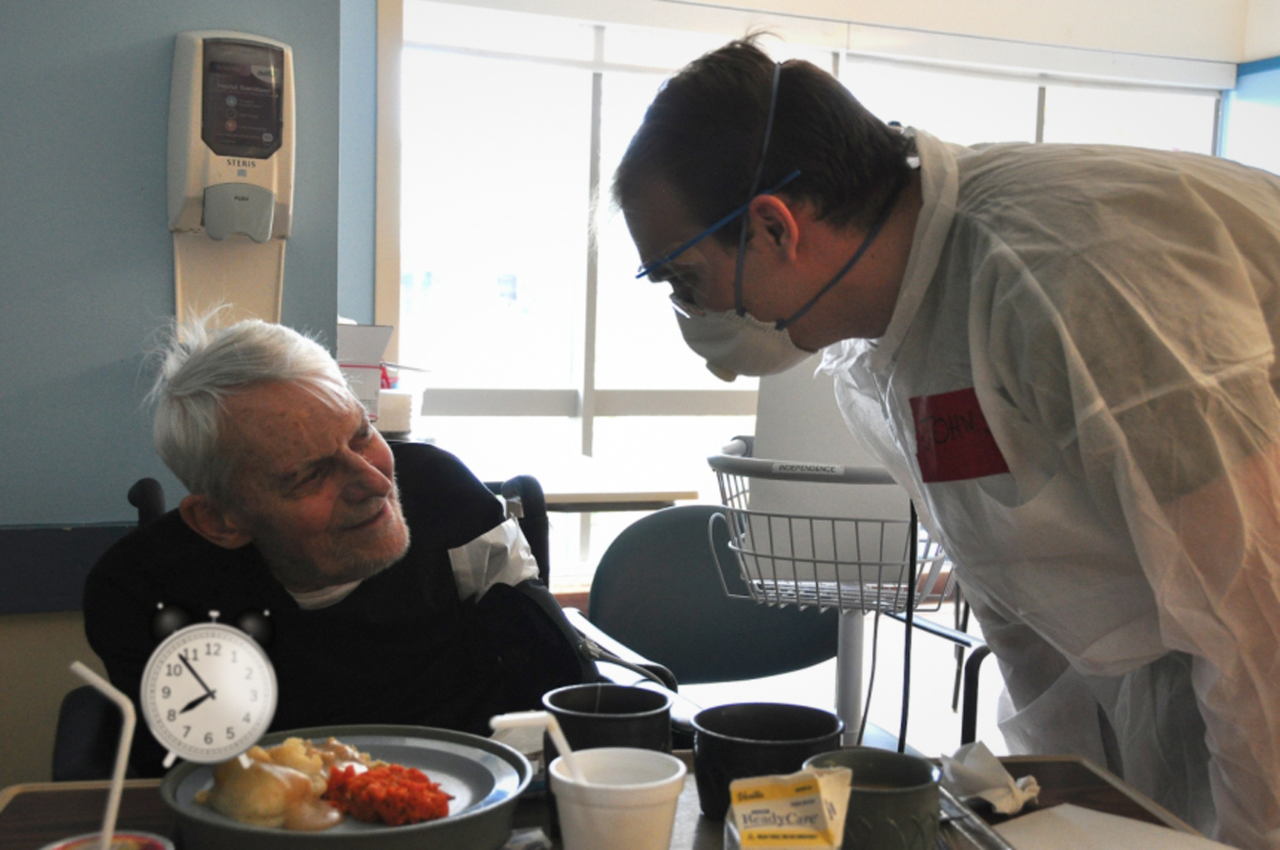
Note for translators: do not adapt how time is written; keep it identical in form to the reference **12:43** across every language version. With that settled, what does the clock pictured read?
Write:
**7:53**
